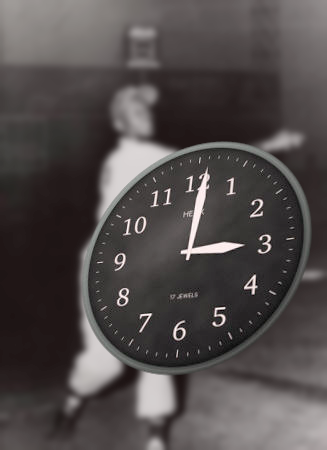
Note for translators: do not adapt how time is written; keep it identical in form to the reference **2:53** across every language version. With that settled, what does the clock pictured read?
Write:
**3:01**
